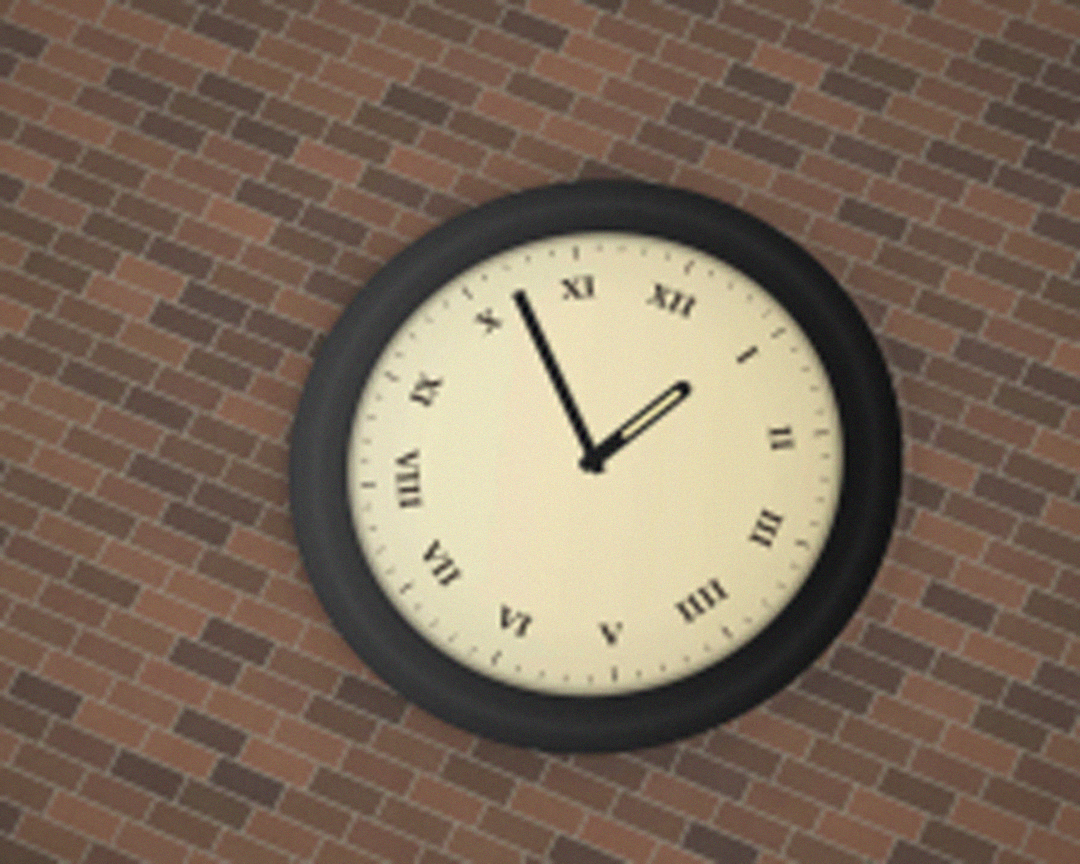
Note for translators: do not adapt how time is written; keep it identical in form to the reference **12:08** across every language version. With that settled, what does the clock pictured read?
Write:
**12:52**
